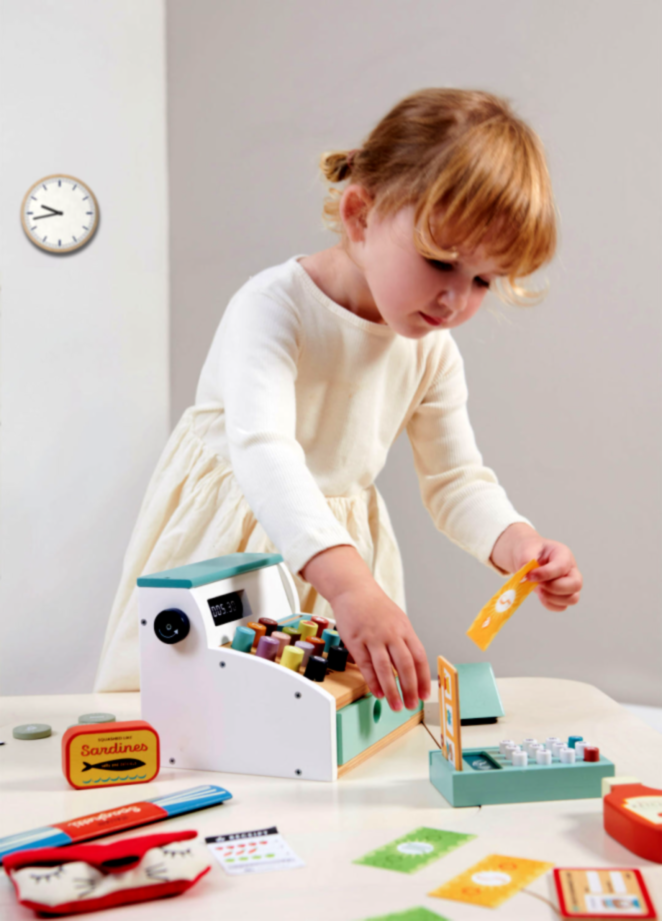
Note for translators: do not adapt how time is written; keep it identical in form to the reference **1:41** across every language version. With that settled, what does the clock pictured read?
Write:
**9:43**
